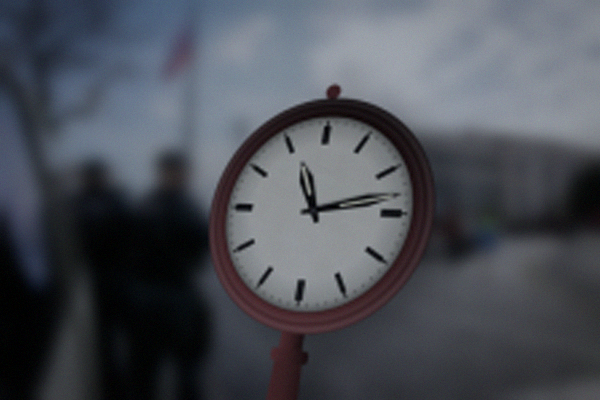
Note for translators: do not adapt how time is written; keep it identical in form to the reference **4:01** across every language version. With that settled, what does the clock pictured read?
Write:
**11:13**
